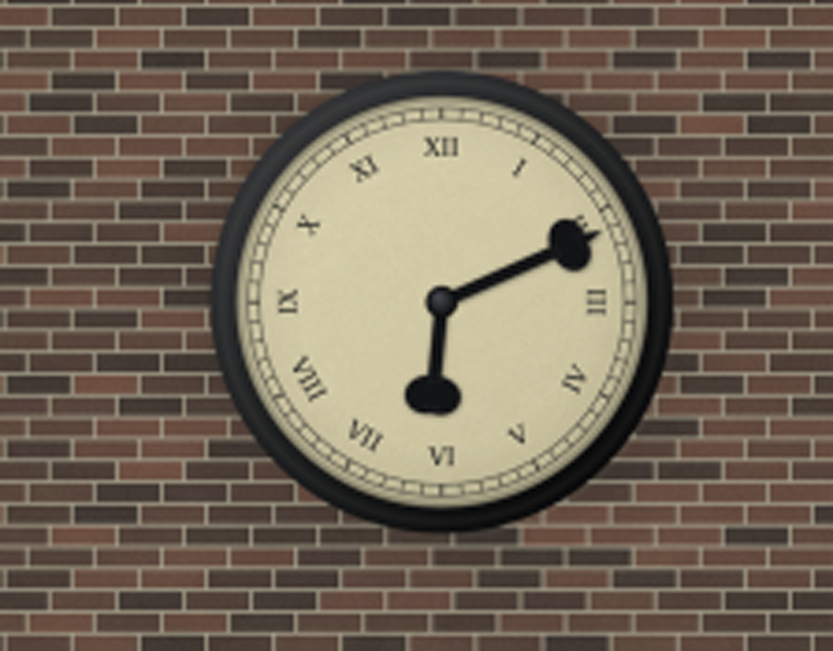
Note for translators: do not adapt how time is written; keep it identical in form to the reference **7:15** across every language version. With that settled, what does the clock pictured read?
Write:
**6:11**
